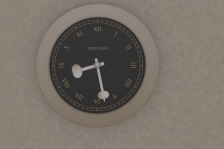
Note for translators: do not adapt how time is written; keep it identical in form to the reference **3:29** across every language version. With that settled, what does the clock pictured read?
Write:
**8:28**
